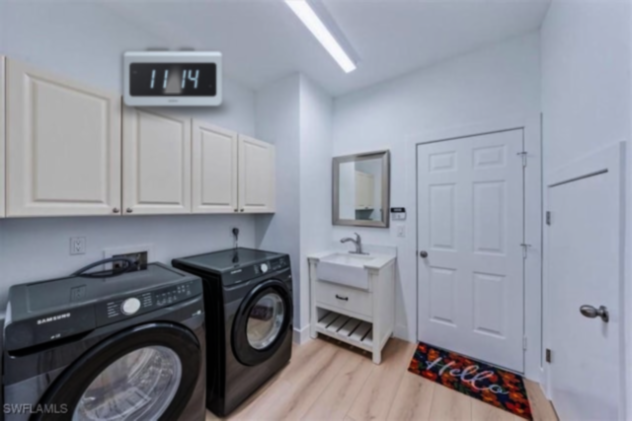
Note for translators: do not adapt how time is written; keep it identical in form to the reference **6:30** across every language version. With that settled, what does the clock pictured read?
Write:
**11:14**
